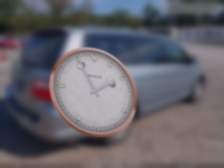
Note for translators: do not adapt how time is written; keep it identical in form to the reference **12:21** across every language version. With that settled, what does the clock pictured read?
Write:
**1:55**
